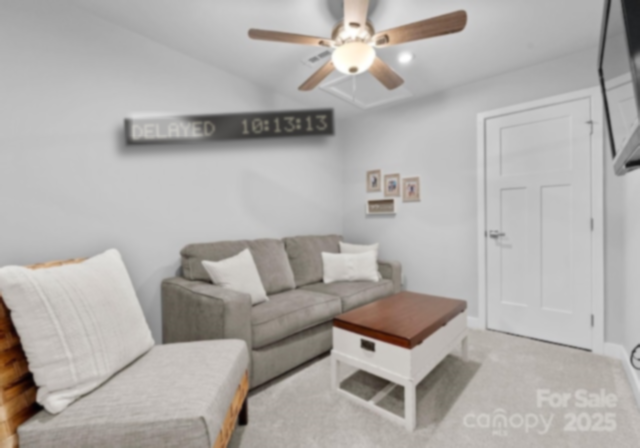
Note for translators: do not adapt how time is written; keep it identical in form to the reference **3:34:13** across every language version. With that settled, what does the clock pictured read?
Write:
**10:13:13**
